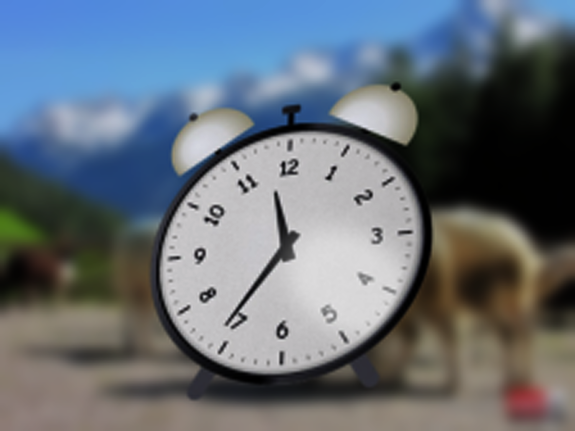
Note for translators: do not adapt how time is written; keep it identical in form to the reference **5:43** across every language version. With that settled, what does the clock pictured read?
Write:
**11:36**
